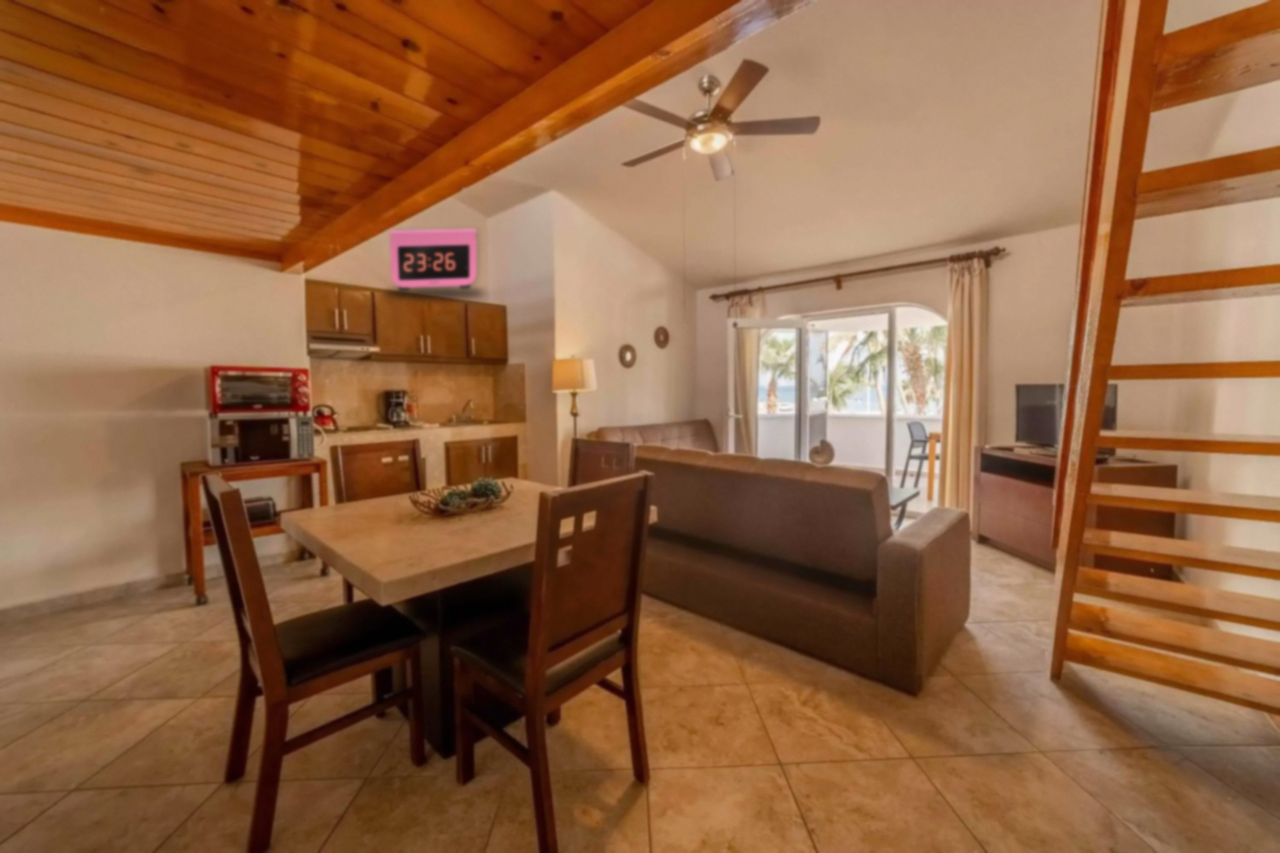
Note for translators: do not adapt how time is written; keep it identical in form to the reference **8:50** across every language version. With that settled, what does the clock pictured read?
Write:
**23:26**
